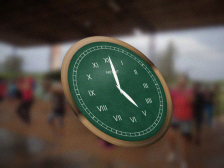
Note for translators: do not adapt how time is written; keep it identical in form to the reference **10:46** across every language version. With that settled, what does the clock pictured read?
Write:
**5:01**
